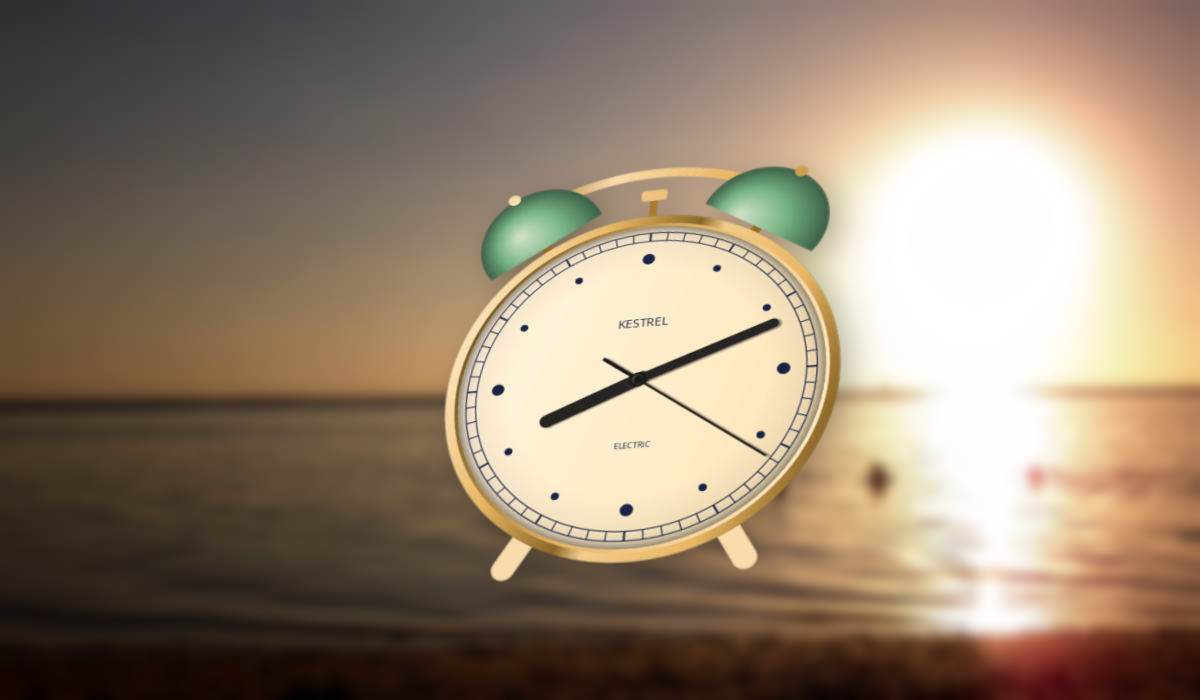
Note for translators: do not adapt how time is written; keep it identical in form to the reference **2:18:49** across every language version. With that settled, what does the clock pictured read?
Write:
**8:11:21**
